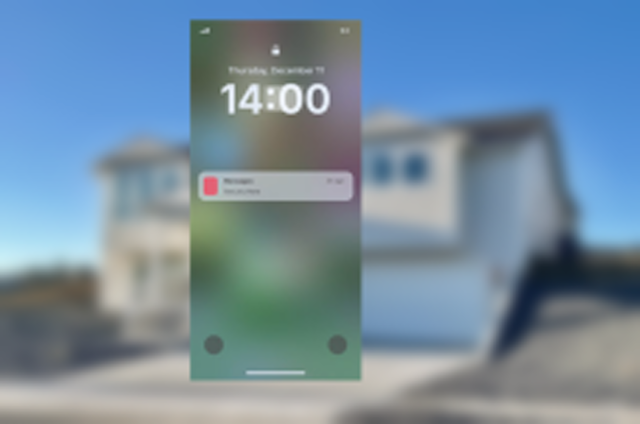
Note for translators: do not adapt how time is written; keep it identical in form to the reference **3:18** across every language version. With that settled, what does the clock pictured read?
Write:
**14:00**
